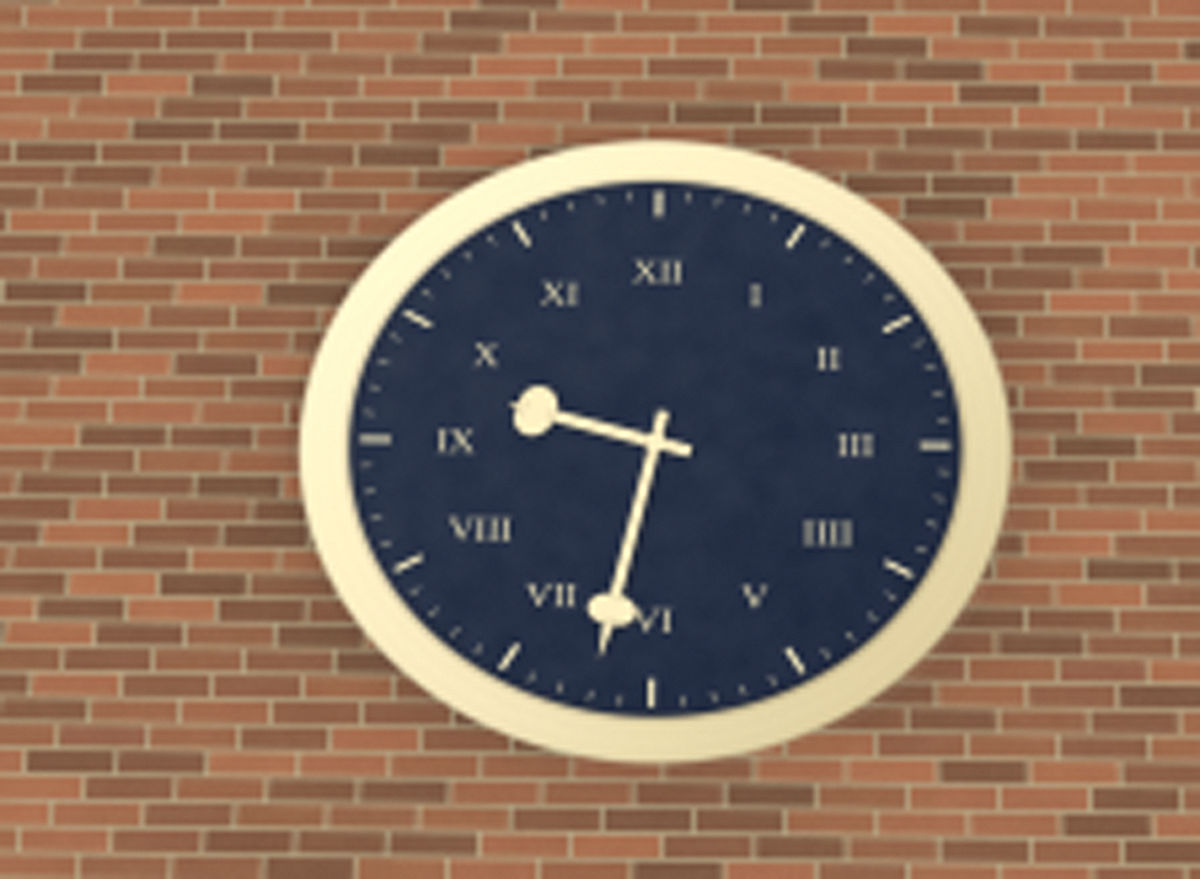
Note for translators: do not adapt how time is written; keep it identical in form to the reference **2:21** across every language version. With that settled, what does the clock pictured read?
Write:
**9:32**
